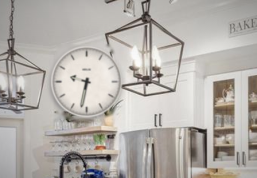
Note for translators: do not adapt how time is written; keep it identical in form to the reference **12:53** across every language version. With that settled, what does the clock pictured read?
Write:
**9:32**
